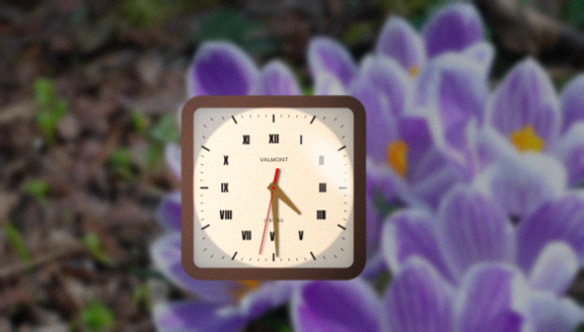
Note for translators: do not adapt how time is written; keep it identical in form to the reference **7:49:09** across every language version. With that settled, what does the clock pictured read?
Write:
**4:29:32**
